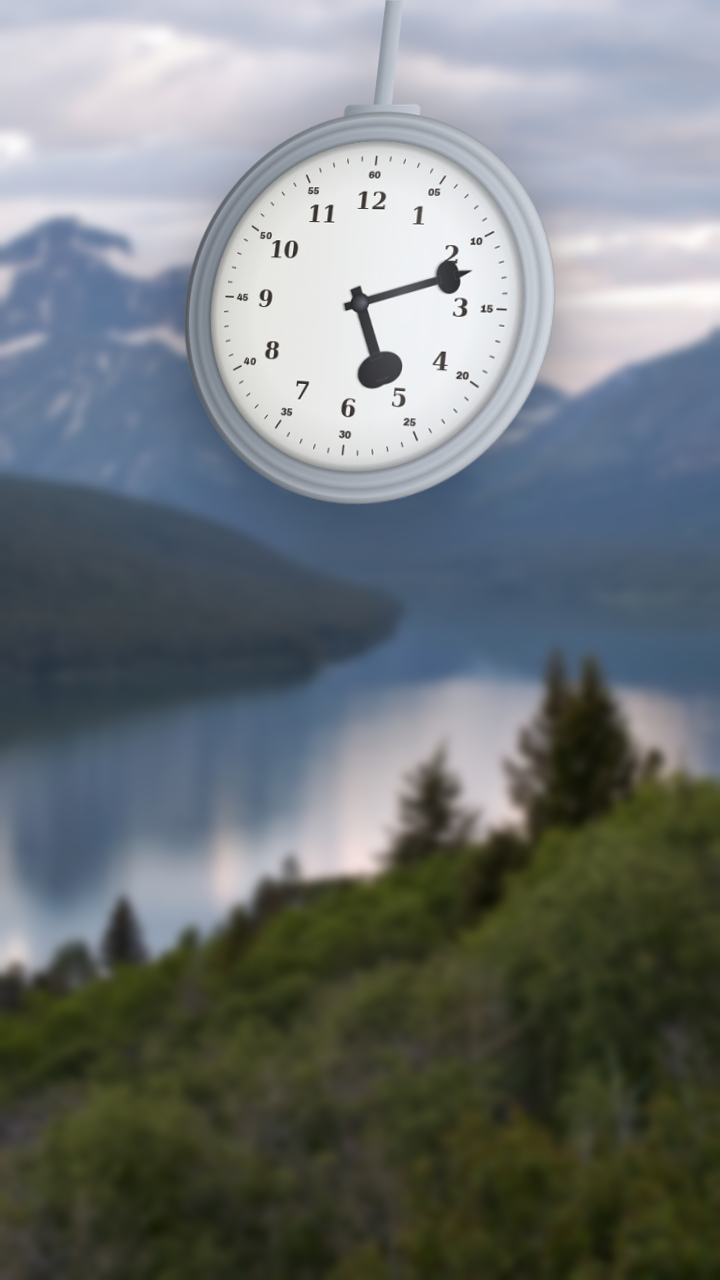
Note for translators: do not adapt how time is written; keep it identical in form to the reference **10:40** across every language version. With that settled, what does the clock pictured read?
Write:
**5:12**
